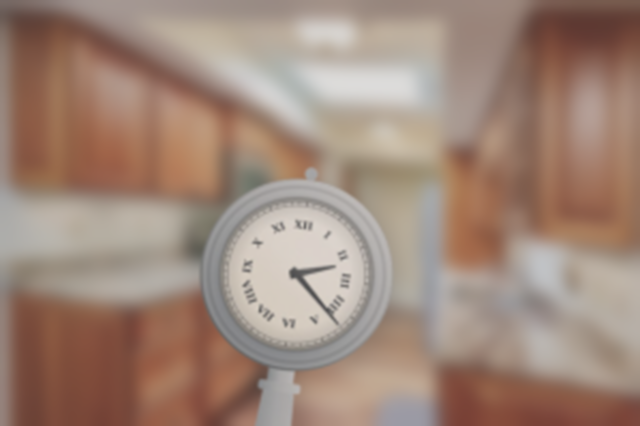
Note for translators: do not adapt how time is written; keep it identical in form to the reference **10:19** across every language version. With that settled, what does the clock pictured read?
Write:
**2:22**
